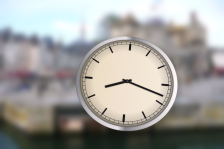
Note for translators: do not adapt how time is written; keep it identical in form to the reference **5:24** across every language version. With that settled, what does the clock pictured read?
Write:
**8:18**
